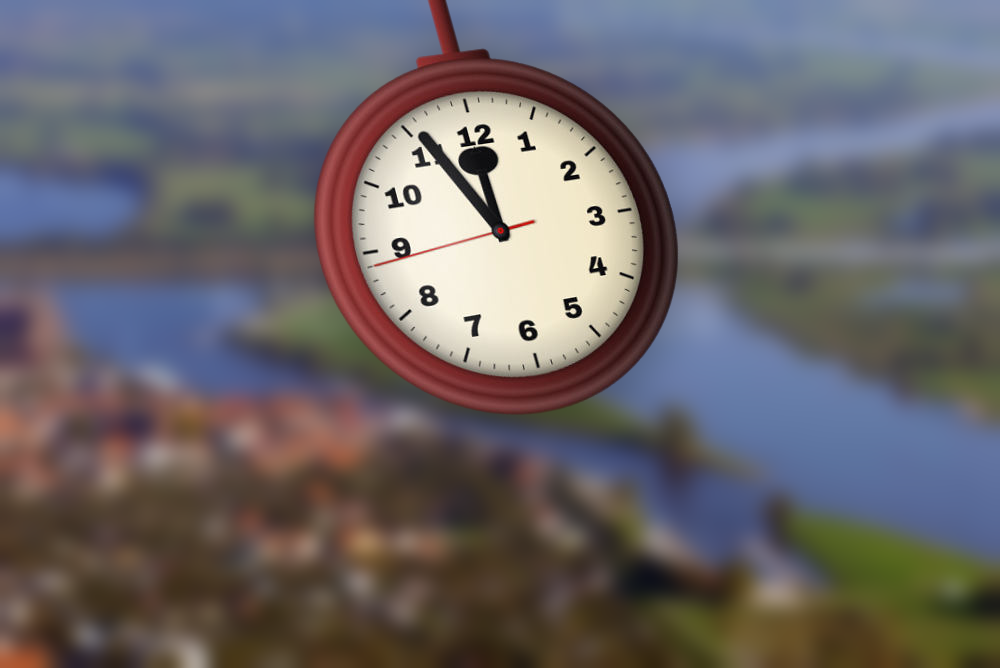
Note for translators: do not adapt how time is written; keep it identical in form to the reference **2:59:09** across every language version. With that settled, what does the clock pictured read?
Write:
**11:55:44**
